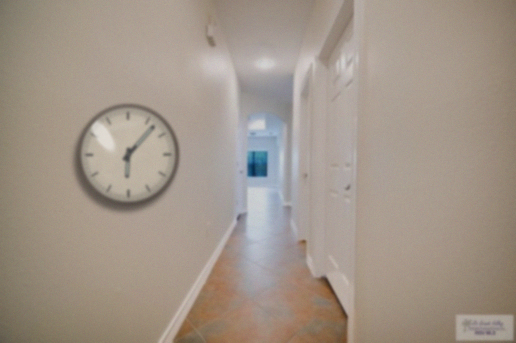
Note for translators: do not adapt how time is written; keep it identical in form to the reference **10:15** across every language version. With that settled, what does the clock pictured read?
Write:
**6:07**
